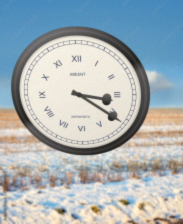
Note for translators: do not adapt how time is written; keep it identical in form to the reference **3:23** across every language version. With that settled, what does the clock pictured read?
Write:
**3:21**
